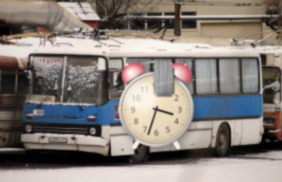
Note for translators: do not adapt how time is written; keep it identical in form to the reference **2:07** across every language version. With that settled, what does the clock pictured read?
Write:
**3:33**
